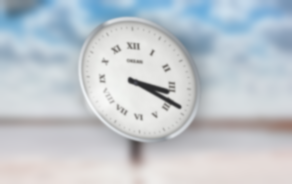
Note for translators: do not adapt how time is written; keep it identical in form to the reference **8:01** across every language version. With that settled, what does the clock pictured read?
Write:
**3:19**
